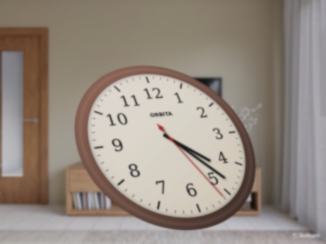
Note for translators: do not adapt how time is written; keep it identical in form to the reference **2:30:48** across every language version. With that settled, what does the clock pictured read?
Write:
**4:23:26**
